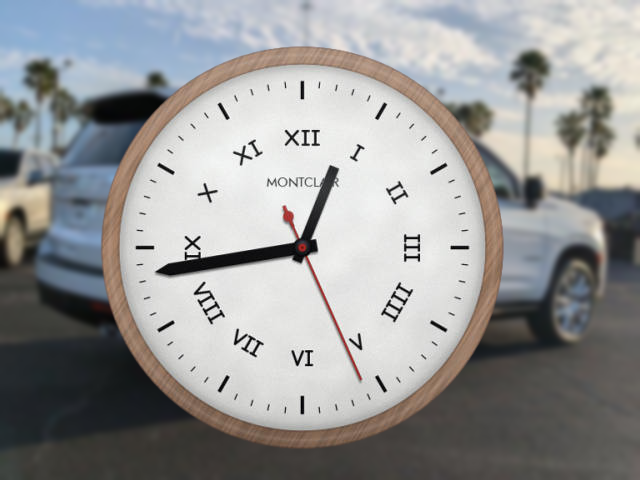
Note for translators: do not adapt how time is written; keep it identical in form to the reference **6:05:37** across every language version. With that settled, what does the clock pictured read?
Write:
**12:43:26**
